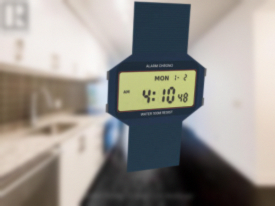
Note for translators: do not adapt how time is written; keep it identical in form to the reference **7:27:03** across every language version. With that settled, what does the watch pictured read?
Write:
**4:10:48**
